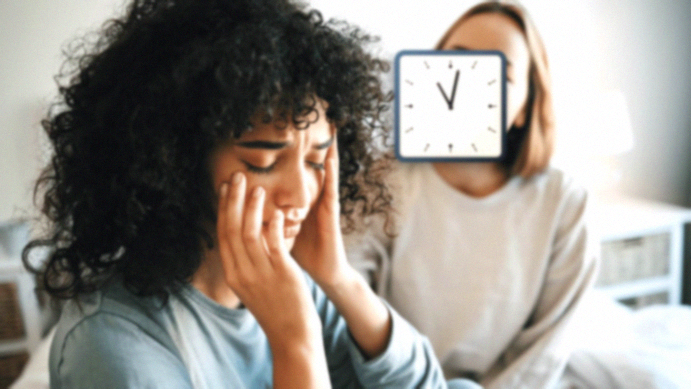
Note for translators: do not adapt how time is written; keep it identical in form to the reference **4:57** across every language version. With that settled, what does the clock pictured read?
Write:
**11:02**
